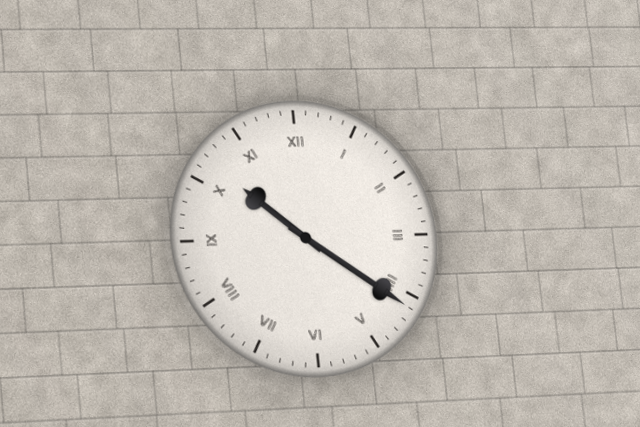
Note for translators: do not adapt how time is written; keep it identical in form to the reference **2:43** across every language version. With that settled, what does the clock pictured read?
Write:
**10:21**
